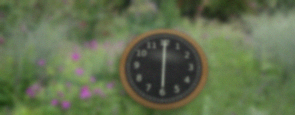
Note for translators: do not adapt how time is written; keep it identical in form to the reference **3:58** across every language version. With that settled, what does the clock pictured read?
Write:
**6:00**
